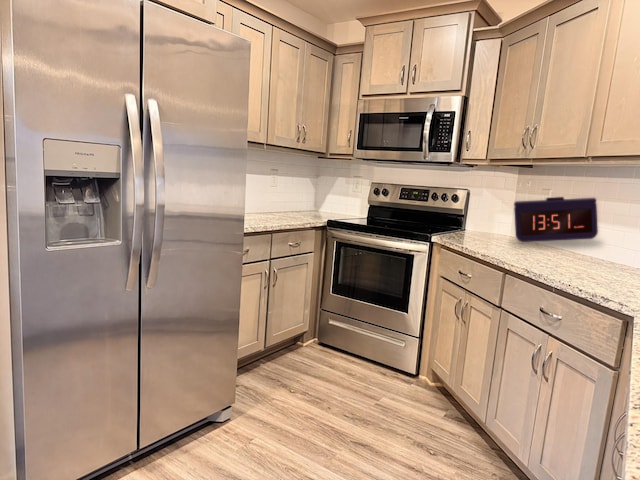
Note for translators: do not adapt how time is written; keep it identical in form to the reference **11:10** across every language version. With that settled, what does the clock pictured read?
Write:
**13:51**
